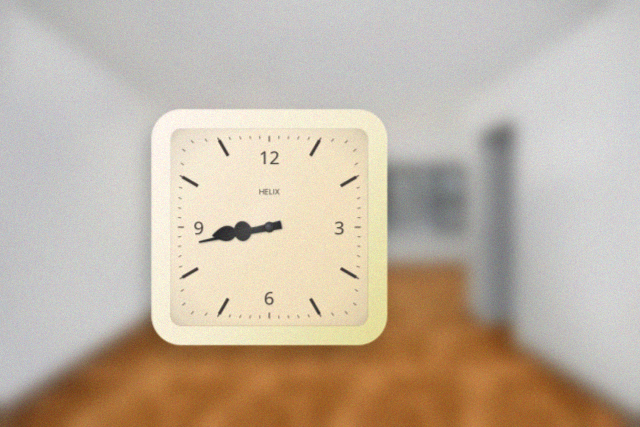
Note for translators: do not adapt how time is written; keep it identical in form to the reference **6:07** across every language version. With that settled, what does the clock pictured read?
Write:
**8:43**
